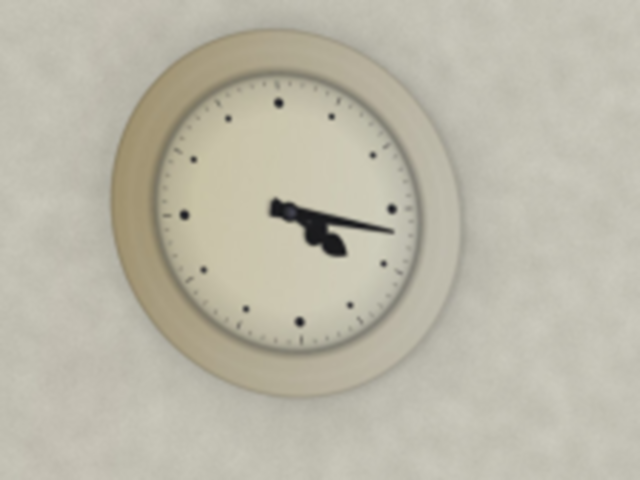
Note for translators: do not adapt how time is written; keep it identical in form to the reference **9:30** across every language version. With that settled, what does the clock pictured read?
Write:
**4:17**
